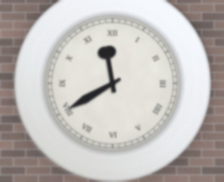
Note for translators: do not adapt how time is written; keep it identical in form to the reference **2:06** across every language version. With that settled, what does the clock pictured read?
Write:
**11:40**
